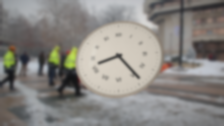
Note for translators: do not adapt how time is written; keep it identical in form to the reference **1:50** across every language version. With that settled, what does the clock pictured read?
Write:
**8:24**
